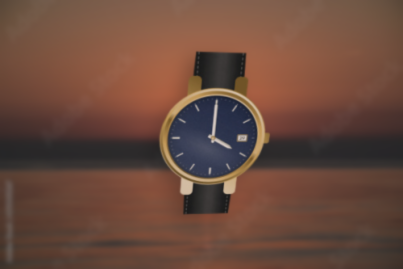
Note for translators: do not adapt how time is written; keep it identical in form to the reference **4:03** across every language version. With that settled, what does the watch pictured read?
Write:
**4:00**
